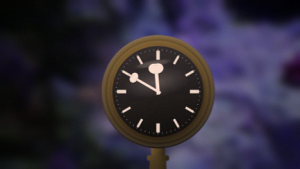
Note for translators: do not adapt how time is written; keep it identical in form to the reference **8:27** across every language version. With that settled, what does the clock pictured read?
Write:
**11:50**
